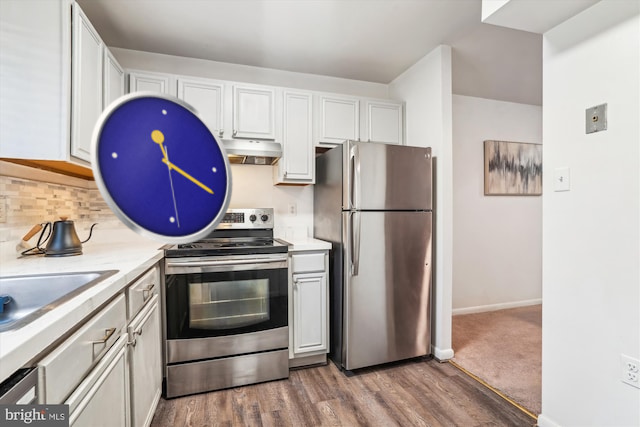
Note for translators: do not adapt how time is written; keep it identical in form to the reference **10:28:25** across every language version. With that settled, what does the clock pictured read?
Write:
**11:19:29**
